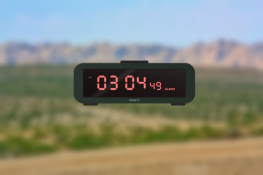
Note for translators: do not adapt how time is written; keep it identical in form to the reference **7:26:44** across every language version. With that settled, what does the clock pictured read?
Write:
**3:04:49**
